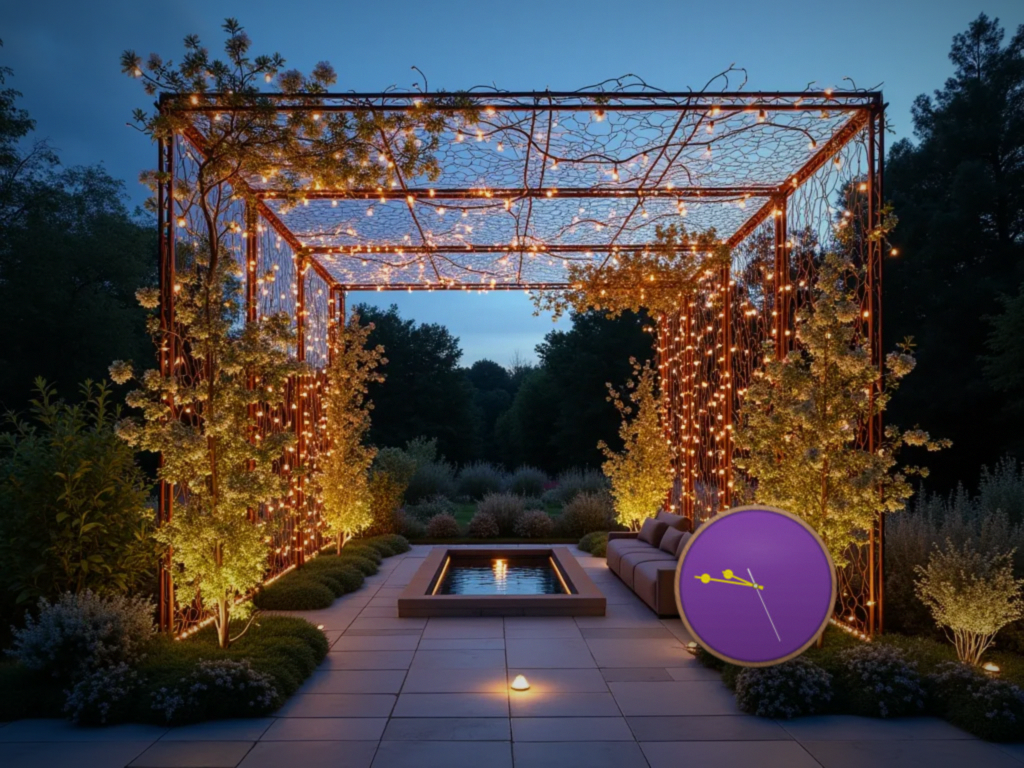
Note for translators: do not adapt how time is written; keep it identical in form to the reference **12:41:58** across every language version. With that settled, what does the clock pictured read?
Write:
**9:46:26**
